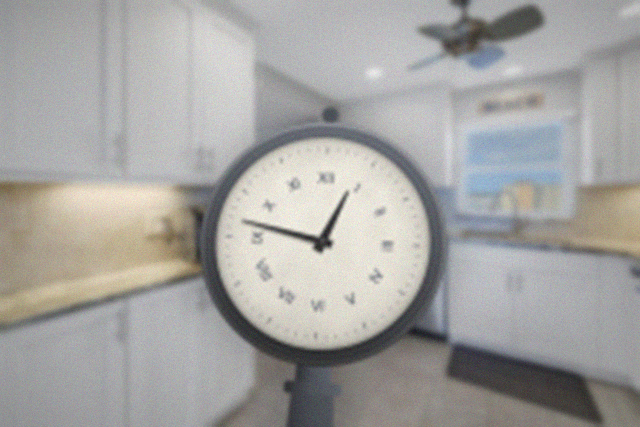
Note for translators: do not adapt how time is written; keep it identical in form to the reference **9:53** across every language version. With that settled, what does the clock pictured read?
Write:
**12:47**
